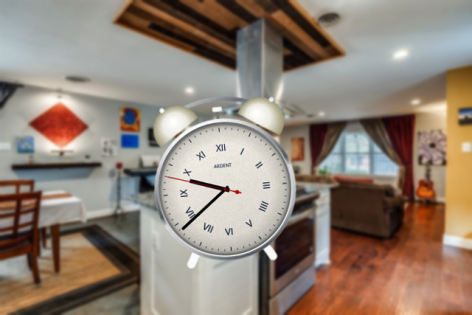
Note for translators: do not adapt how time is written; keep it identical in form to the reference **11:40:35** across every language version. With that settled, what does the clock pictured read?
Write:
**9:38:48**
